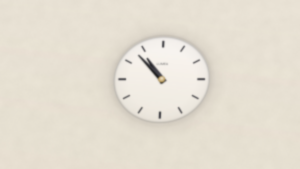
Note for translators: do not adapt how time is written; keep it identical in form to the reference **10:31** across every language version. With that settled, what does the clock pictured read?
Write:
**10:53**
